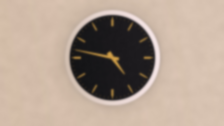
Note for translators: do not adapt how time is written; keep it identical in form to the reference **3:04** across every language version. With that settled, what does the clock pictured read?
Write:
**4:47**
